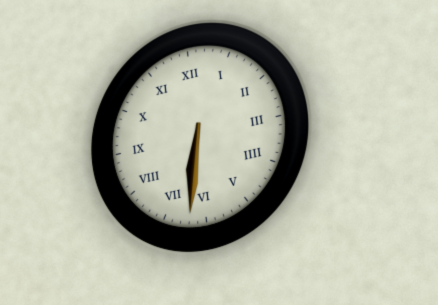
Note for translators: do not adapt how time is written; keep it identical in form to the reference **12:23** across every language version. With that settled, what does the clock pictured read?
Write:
**6:32**
